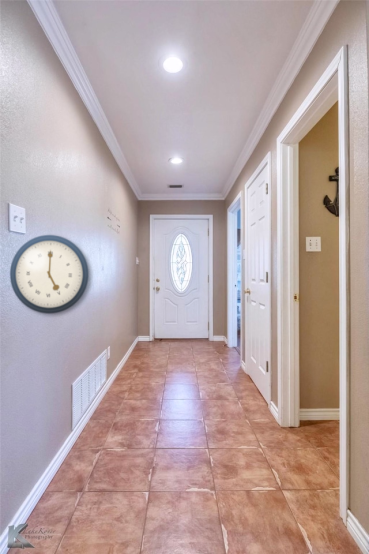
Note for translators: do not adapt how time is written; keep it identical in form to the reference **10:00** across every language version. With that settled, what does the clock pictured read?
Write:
**5:00**
